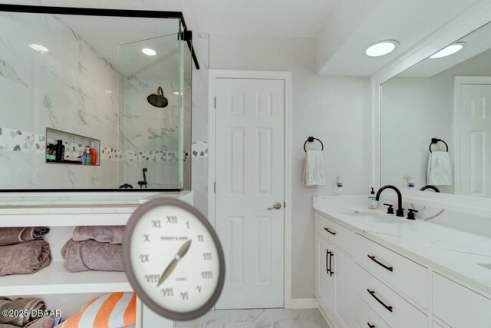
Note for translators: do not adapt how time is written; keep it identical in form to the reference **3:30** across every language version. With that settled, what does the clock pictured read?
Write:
**1:38**
